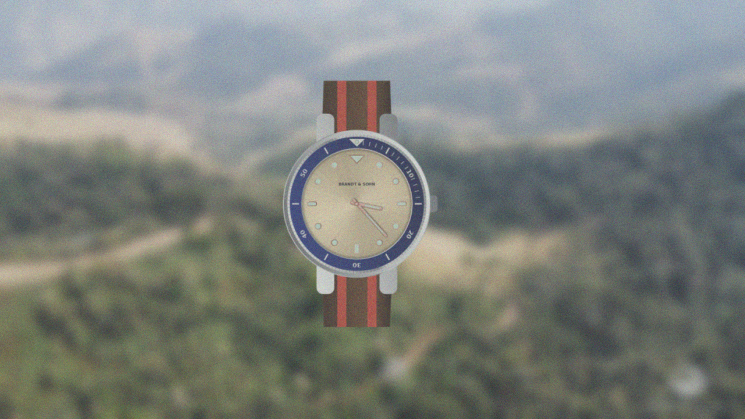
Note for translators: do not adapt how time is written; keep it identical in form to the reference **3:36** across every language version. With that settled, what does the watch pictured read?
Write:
**3:23**
